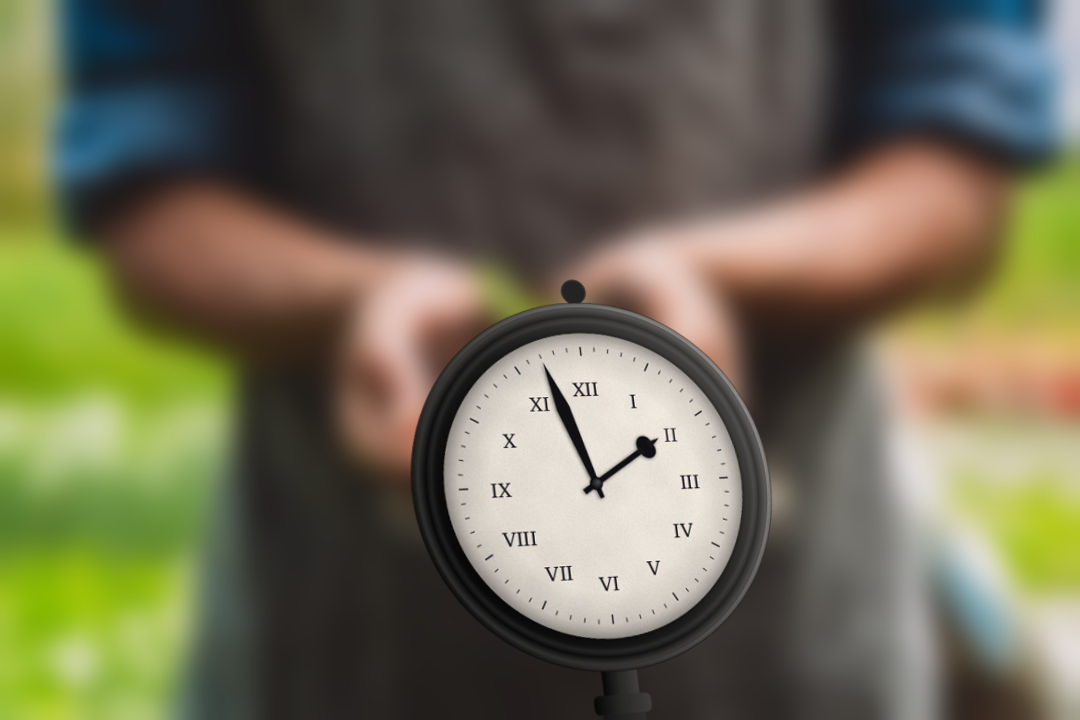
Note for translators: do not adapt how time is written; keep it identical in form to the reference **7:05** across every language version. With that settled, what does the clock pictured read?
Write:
**1:57**
